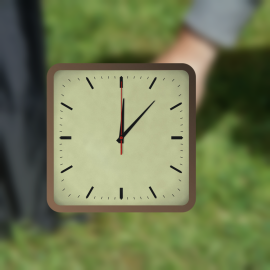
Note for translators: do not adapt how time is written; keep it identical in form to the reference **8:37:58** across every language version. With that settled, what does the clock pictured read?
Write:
**12:07:00**
